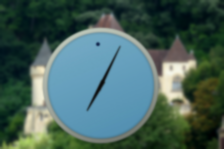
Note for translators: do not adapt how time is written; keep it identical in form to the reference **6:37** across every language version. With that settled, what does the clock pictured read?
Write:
**7:05**
